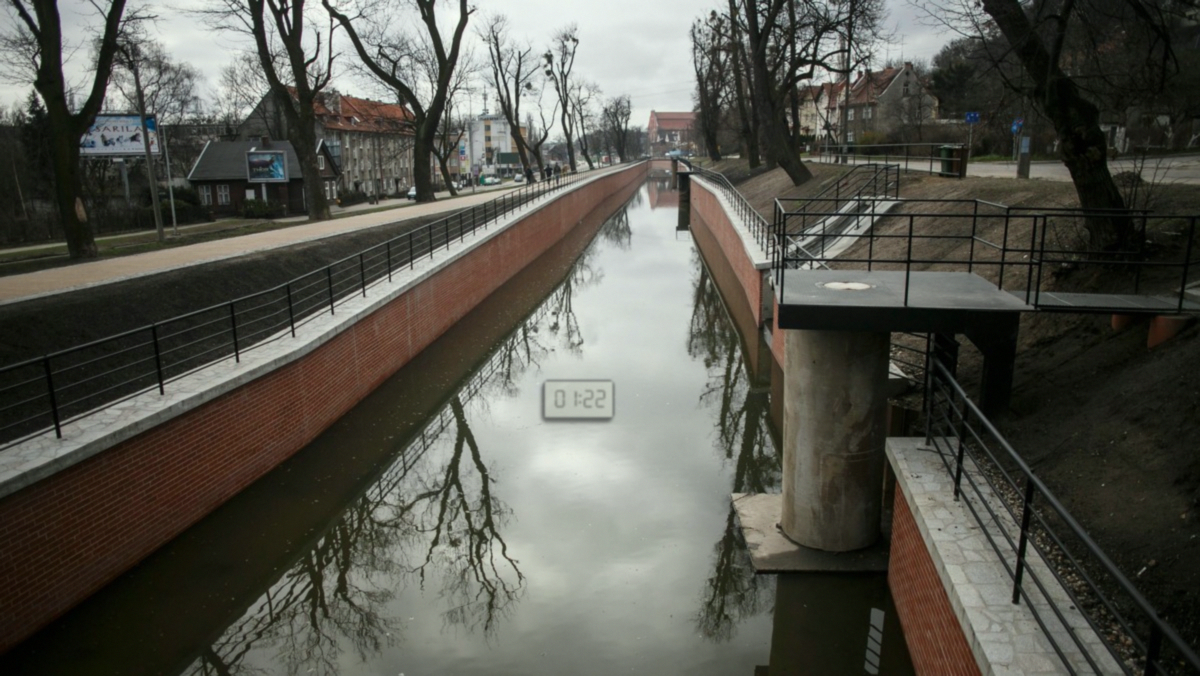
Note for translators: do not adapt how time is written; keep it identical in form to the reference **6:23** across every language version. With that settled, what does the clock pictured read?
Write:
**1:22**
